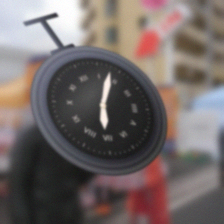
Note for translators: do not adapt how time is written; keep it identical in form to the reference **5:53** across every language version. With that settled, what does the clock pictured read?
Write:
**7:08**
